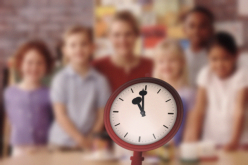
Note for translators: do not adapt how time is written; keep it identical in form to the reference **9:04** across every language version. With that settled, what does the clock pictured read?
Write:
**10:59**
